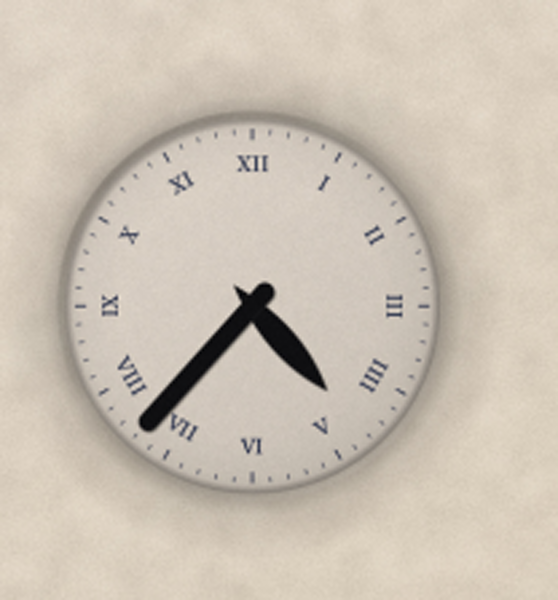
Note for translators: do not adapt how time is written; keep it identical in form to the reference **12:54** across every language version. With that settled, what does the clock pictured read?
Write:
**4:37**
